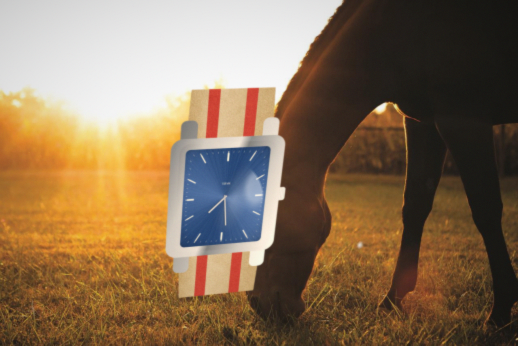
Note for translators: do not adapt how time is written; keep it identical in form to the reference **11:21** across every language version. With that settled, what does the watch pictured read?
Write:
**7:29**
